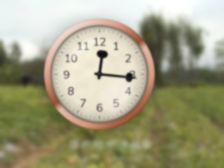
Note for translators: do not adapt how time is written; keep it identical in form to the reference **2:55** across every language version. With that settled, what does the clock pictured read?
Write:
**12:16**
